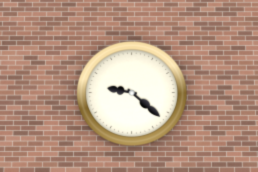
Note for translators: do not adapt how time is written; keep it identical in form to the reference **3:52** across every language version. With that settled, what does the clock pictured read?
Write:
**9:22**
